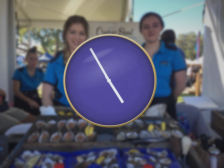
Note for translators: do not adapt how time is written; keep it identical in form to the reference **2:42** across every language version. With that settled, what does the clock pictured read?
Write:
**4:55**
